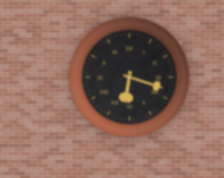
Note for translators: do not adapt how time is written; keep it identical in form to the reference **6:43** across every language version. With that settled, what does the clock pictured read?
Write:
**6:18**
